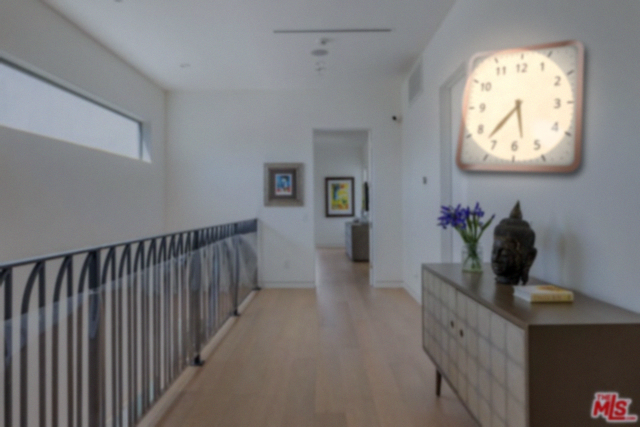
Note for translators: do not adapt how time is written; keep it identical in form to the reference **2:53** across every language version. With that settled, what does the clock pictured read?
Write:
**5:37**
